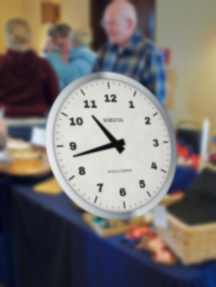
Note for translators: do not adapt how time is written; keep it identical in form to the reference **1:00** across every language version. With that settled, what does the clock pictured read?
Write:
**10:43**
